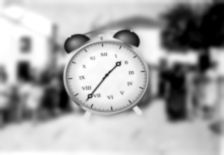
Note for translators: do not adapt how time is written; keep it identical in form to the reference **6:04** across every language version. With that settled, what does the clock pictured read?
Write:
**1:37**
